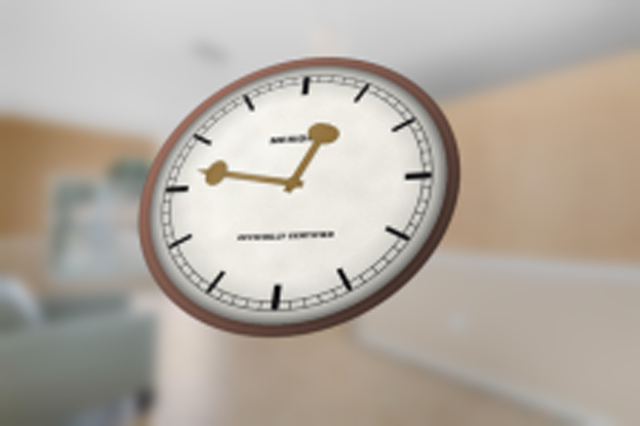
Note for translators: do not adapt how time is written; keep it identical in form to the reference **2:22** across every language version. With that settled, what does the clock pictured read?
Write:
**12:47**
